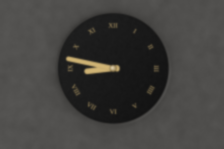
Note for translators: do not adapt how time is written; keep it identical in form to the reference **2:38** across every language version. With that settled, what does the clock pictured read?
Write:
**8:47**
